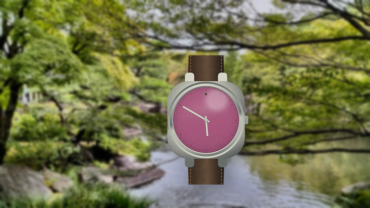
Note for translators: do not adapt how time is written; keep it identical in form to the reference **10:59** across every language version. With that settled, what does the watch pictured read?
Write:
**5:50**
